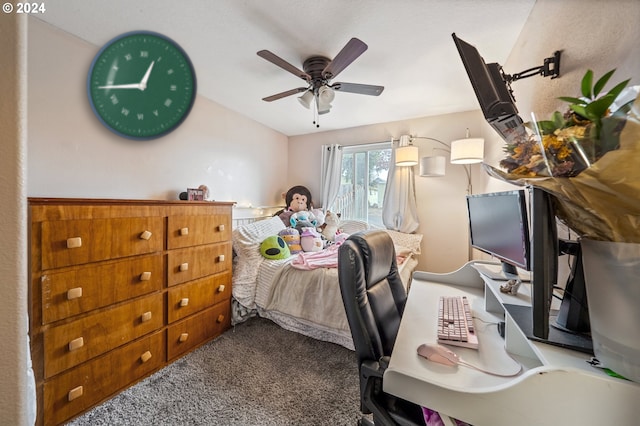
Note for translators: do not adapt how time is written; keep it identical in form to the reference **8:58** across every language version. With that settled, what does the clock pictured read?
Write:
**12:44**
